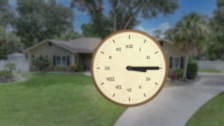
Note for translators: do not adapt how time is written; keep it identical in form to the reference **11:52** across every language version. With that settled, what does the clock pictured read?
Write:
**3:15**
